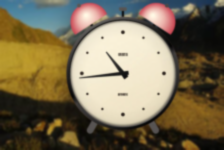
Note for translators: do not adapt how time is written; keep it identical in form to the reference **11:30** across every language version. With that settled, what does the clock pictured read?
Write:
**10:44**
